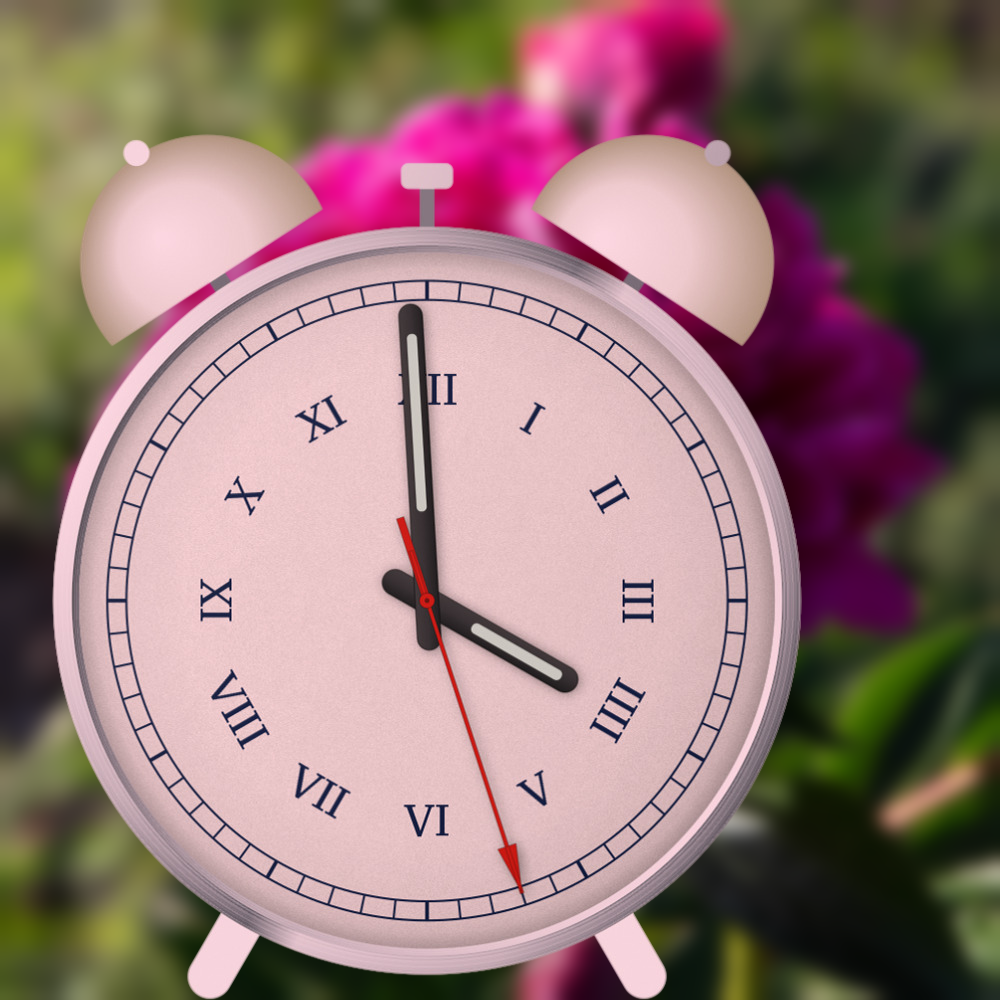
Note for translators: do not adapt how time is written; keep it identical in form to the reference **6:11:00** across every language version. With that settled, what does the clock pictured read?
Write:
**3:59:27**
